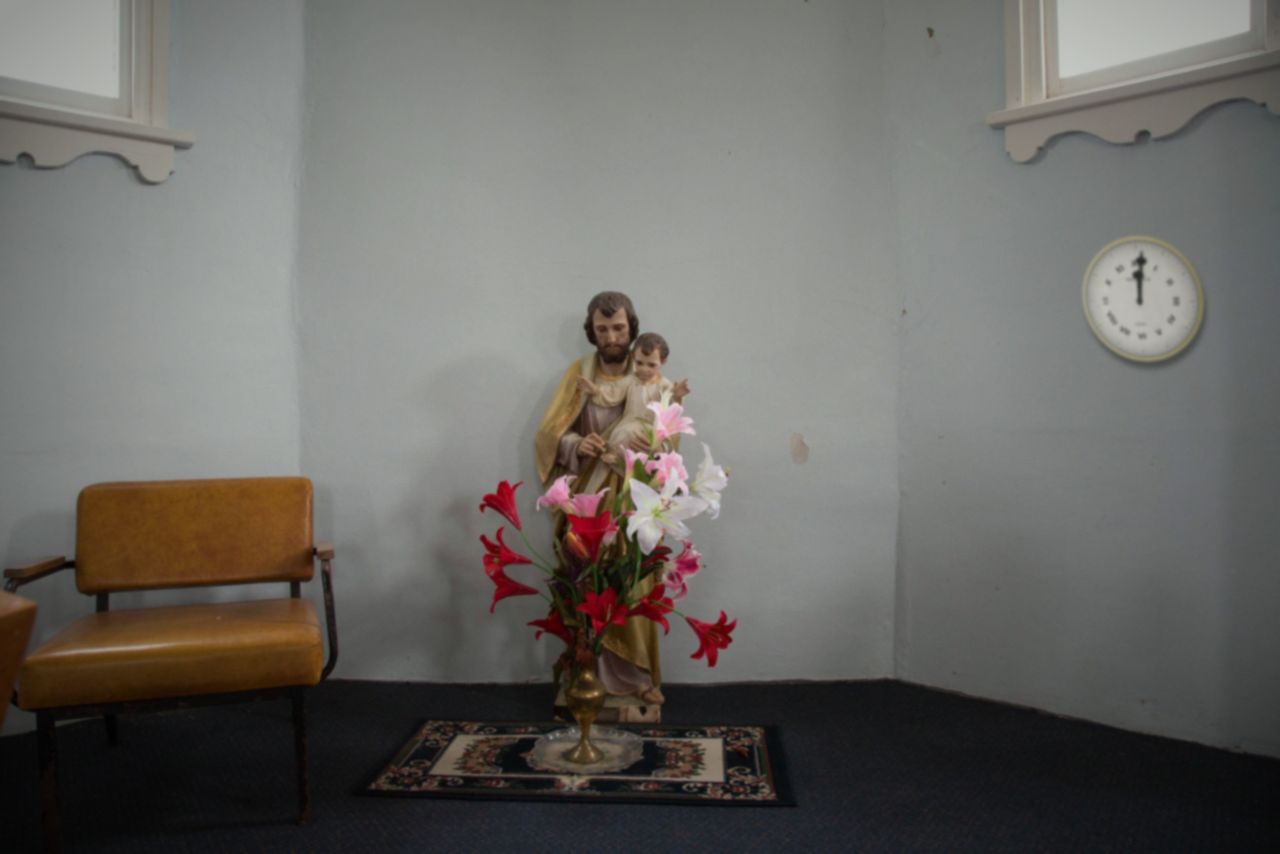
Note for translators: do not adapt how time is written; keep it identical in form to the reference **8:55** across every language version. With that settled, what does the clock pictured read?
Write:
**12:01**
